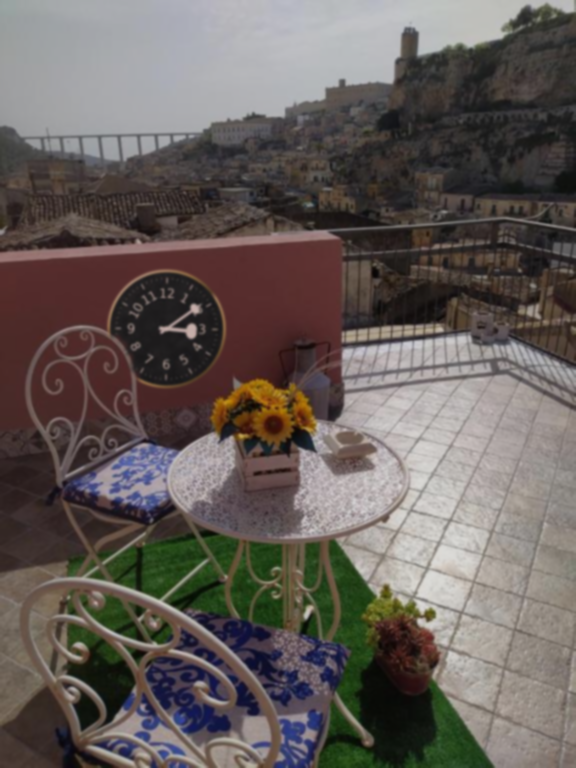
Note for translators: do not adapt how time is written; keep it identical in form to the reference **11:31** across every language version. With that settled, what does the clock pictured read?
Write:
**3:09**
